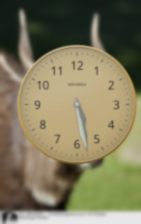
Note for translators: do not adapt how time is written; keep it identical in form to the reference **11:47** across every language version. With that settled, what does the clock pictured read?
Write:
**5:28**
